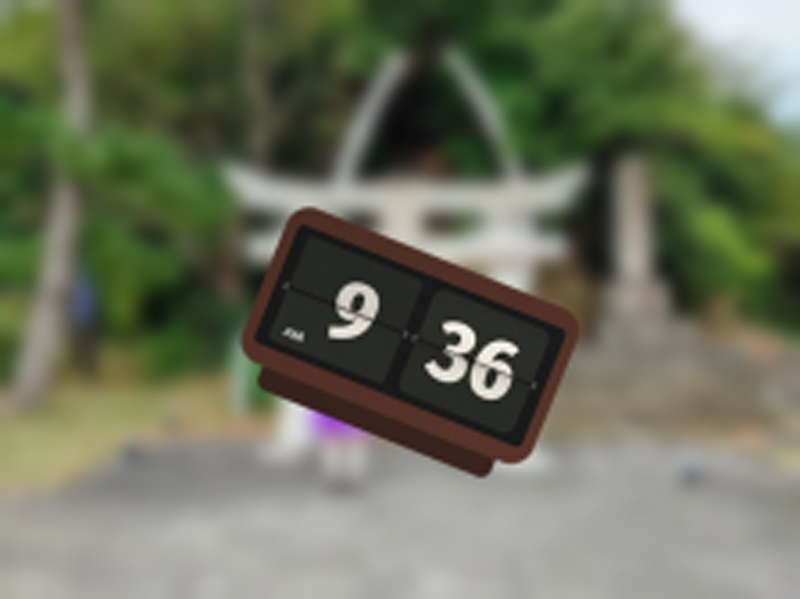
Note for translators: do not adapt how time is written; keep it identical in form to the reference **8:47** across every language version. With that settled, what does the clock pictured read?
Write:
**9:36**
